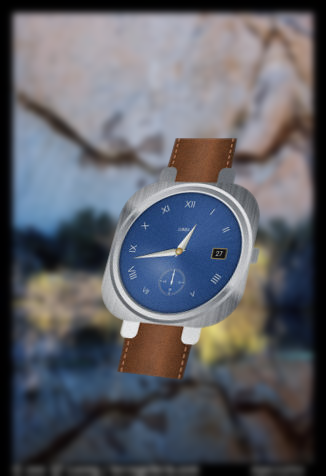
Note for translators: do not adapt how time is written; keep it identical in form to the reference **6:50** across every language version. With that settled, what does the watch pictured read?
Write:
**12:43**
